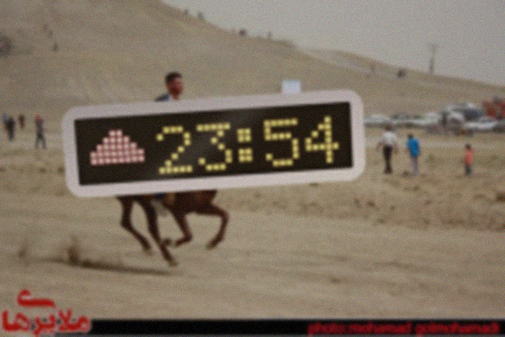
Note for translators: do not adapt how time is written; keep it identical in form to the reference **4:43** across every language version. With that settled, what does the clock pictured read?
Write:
**23:54**
